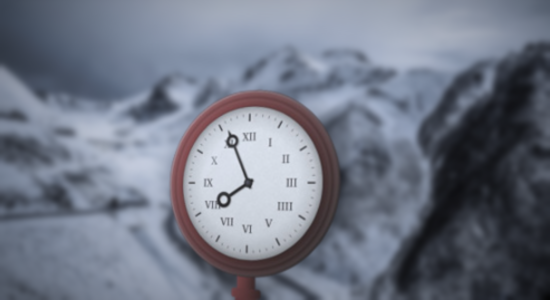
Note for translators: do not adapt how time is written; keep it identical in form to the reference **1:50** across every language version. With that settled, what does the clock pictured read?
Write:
**7:56**
